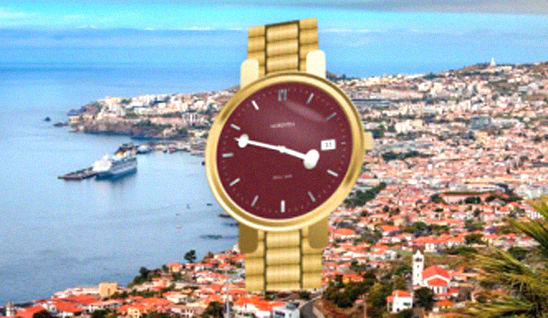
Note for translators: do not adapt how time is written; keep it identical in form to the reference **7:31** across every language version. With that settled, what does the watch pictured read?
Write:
**3:48**
